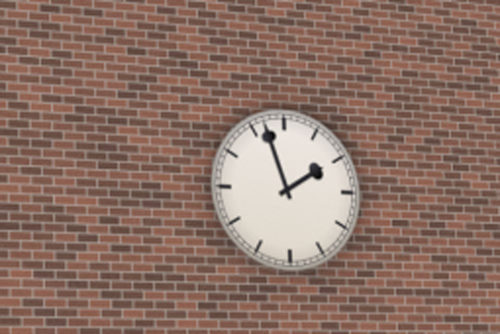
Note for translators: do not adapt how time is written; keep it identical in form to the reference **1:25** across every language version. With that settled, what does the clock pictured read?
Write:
**1:57**
